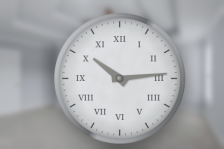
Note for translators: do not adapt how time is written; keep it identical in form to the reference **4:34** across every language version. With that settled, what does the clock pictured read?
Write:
**10:14**
